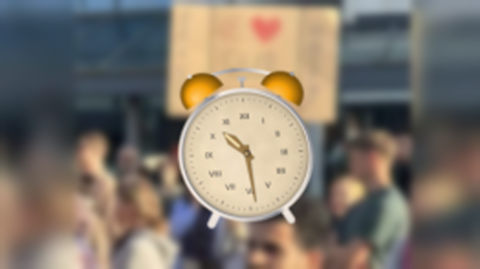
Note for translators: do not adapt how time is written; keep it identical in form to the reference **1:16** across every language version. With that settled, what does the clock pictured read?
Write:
**10:29**
